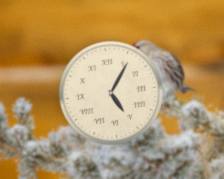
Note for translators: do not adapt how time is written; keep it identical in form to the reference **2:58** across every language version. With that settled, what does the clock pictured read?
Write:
**5:06**
